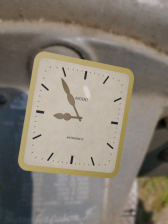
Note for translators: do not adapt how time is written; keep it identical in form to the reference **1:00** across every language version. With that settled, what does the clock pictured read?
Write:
**8:54**
